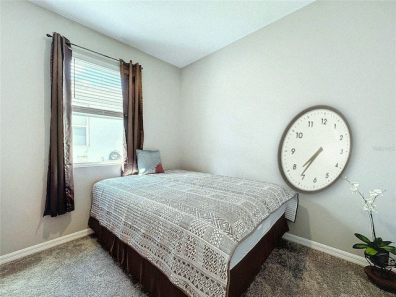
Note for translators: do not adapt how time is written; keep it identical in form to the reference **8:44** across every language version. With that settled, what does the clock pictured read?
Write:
**7:36**
